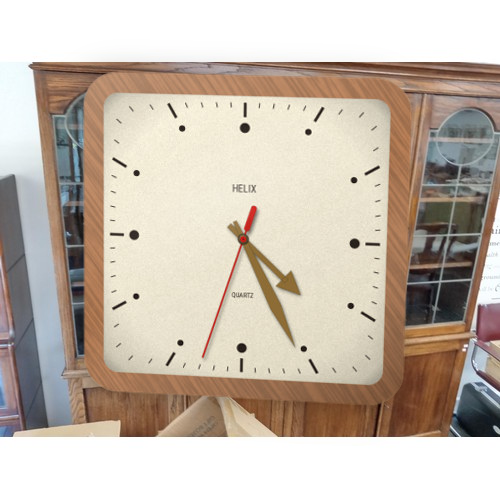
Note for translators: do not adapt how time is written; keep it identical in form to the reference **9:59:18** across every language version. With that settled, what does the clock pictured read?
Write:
**4:25:33**
